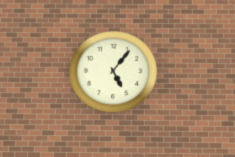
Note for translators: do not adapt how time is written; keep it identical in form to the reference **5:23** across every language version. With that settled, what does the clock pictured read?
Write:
**5:06**
